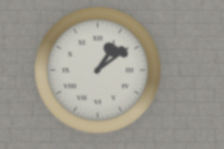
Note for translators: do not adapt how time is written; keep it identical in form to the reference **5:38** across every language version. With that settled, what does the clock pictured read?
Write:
**1:09**
